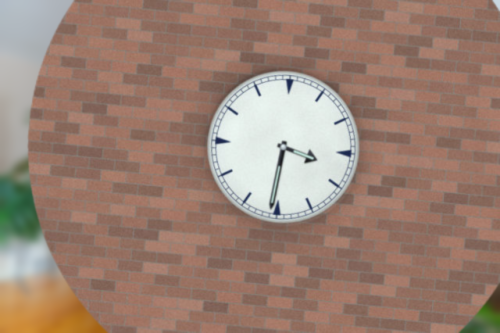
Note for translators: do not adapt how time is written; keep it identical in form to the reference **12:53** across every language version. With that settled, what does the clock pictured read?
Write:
**3:31**
